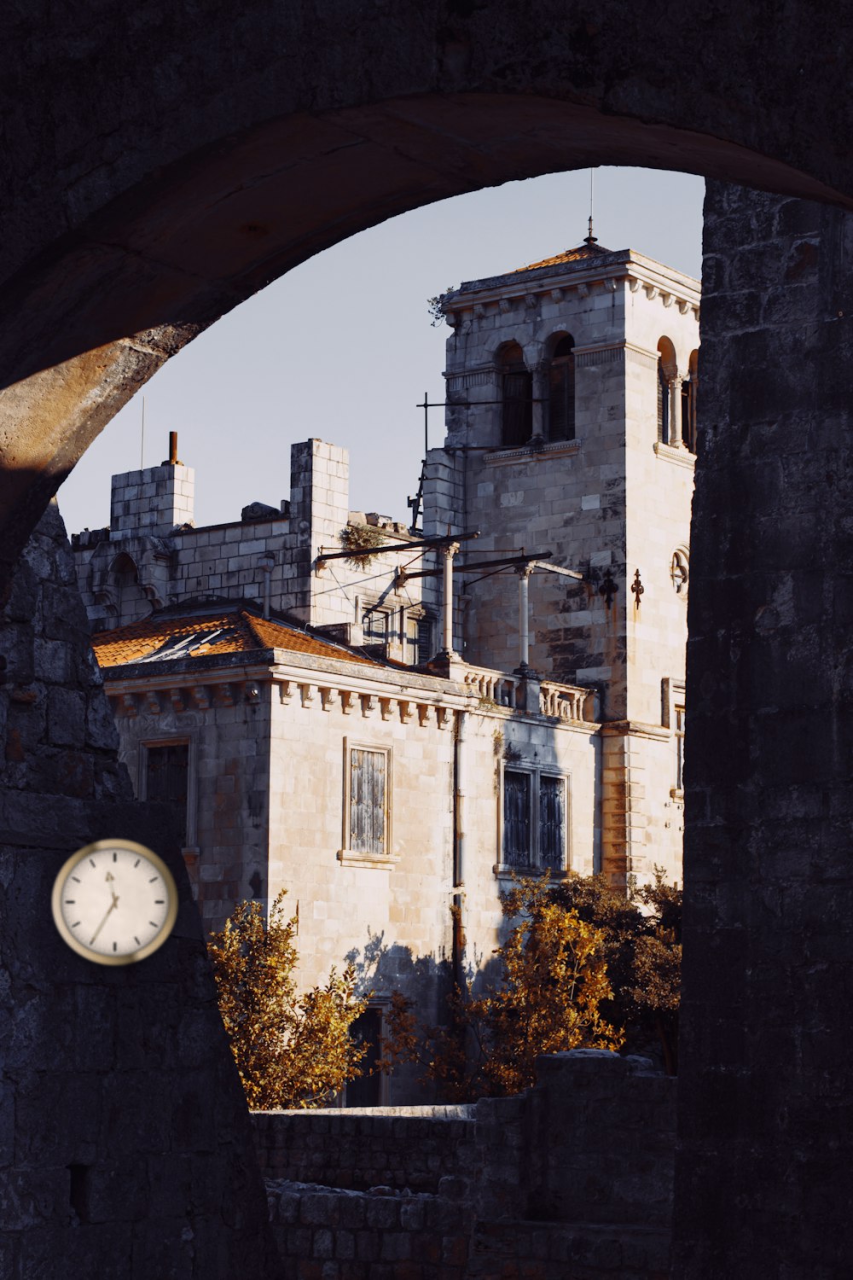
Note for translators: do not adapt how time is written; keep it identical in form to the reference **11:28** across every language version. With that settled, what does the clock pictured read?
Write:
**11:35**
